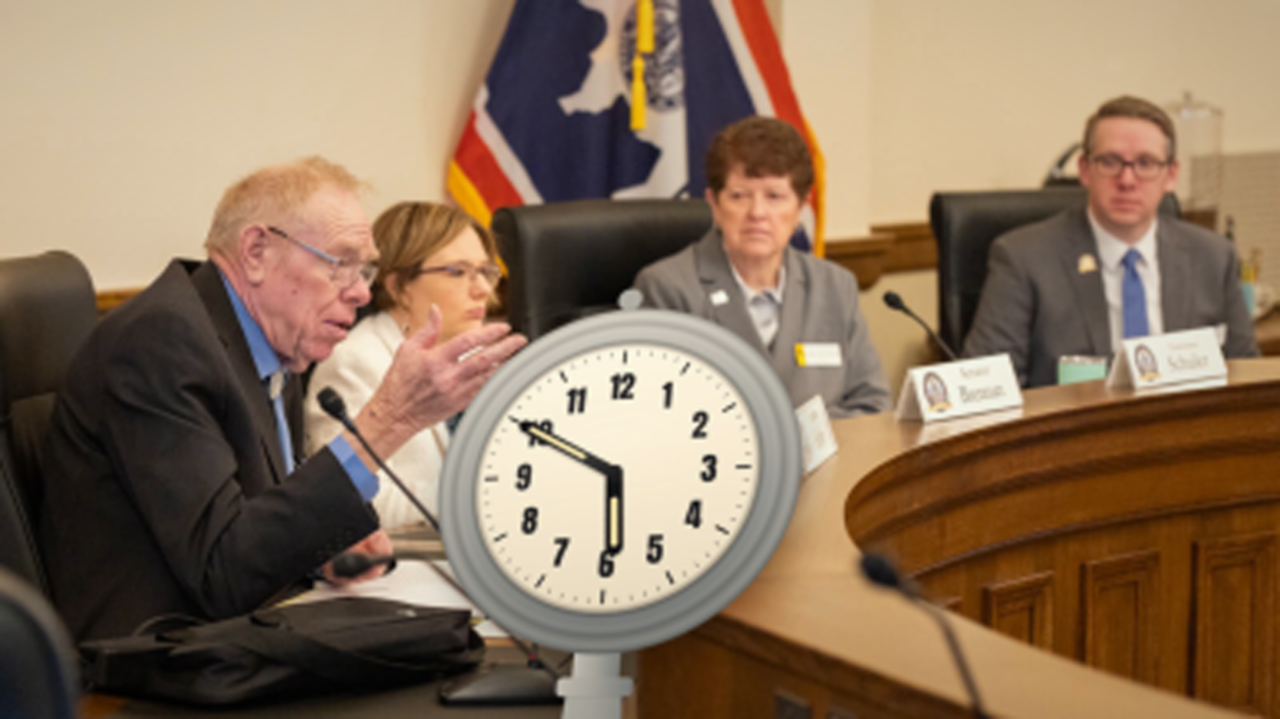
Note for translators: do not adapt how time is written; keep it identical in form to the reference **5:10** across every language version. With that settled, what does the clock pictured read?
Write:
**5:50**
